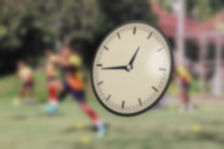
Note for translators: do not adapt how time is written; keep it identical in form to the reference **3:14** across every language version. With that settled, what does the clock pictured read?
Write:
**12:44**
